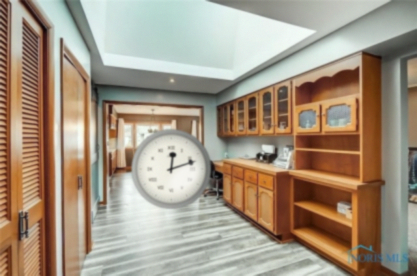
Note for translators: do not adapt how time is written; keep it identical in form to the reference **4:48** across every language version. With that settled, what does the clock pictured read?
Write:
**12:12**
